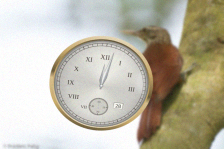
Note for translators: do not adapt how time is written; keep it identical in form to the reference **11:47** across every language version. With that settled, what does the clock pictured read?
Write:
**12:02**
